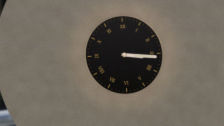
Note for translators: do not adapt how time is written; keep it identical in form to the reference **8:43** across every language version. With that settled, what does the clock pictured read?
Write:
**3:16**
